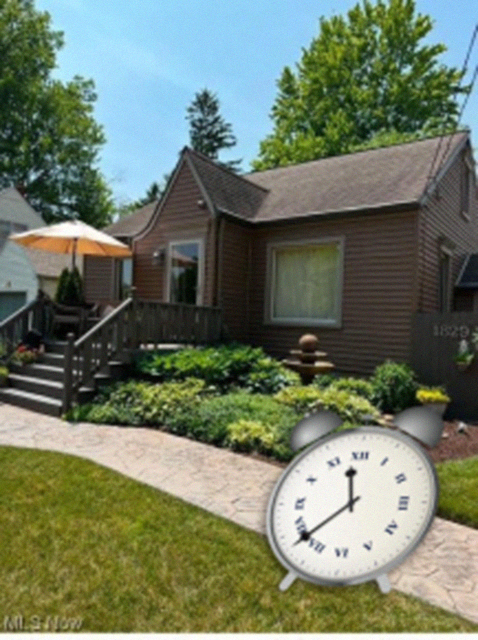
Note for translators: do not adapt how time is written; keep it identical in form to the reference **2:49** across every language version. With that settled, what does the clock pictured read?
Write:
**11:38**
